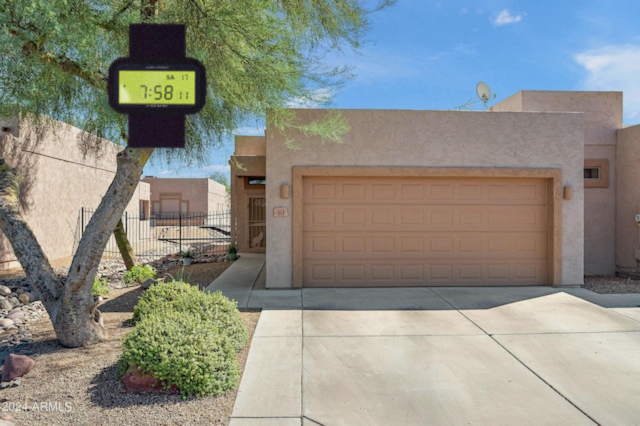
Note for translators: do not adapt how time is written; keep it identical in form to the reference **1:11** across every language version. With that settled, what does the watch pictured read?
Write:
**7:58**
